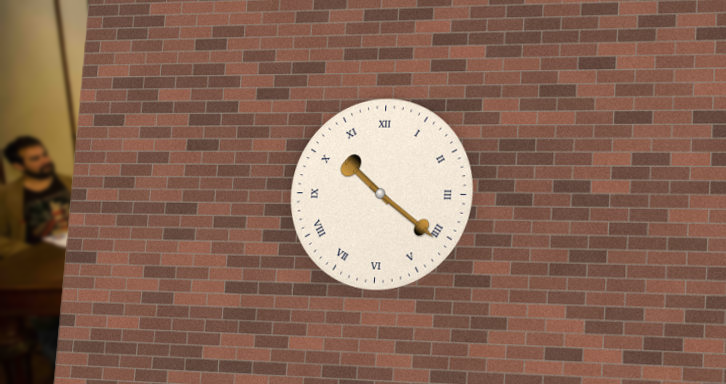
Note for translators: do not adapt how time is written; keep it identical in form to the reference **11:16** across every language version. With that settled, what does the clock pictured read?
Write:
**10:21**
